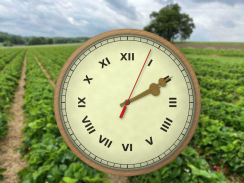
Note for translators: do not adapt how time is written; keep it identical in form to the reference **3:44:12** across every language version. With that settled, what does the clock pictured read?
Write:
**2:10:04**
